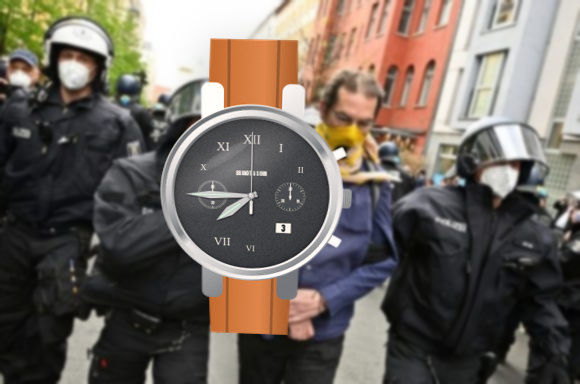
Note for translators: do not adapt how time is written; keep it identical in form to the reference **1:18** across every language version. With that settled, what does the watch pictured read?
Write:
**7:45**
